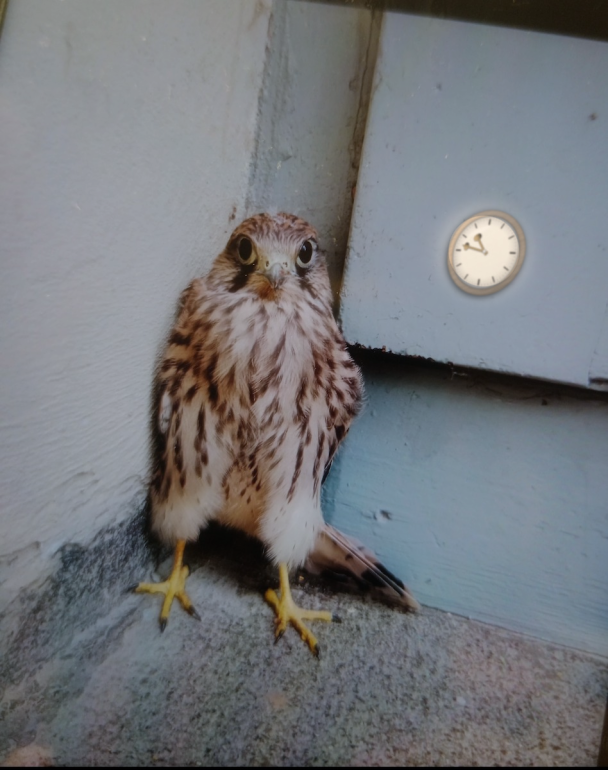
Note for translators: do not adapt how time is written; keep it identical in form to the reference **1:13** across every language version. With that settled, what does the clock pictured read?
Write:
**10:47**
